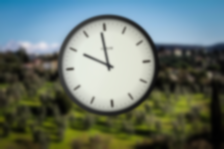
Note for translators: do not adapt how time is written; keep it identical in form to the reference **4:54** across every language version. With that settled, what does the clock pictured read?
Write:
**9:59**
